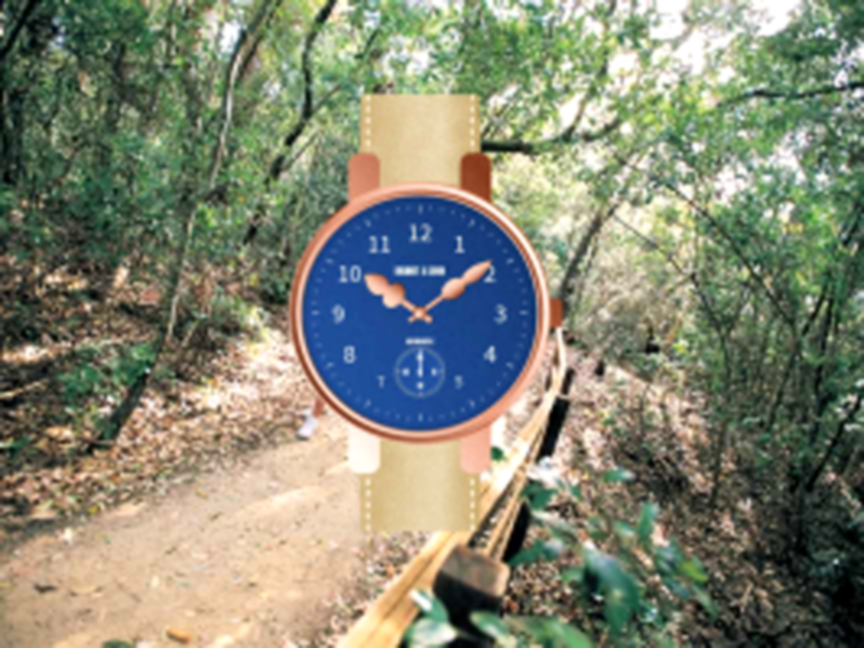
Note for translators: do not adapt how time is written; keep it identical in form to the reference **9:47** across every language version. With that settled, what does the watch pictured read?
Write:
**10:09**
